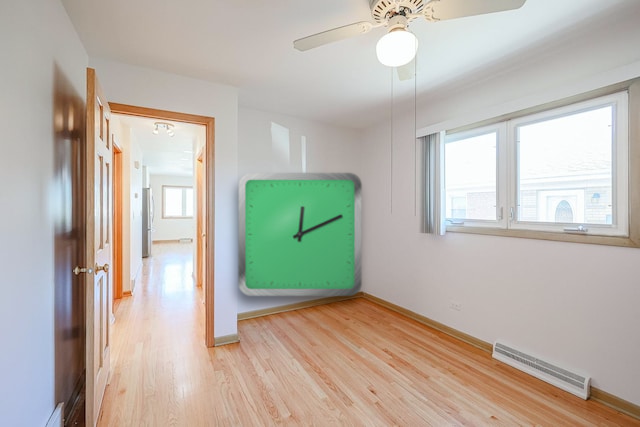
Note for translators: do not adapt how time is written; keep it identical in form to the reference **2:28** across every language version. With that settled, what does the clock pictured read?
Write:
**12:11**
